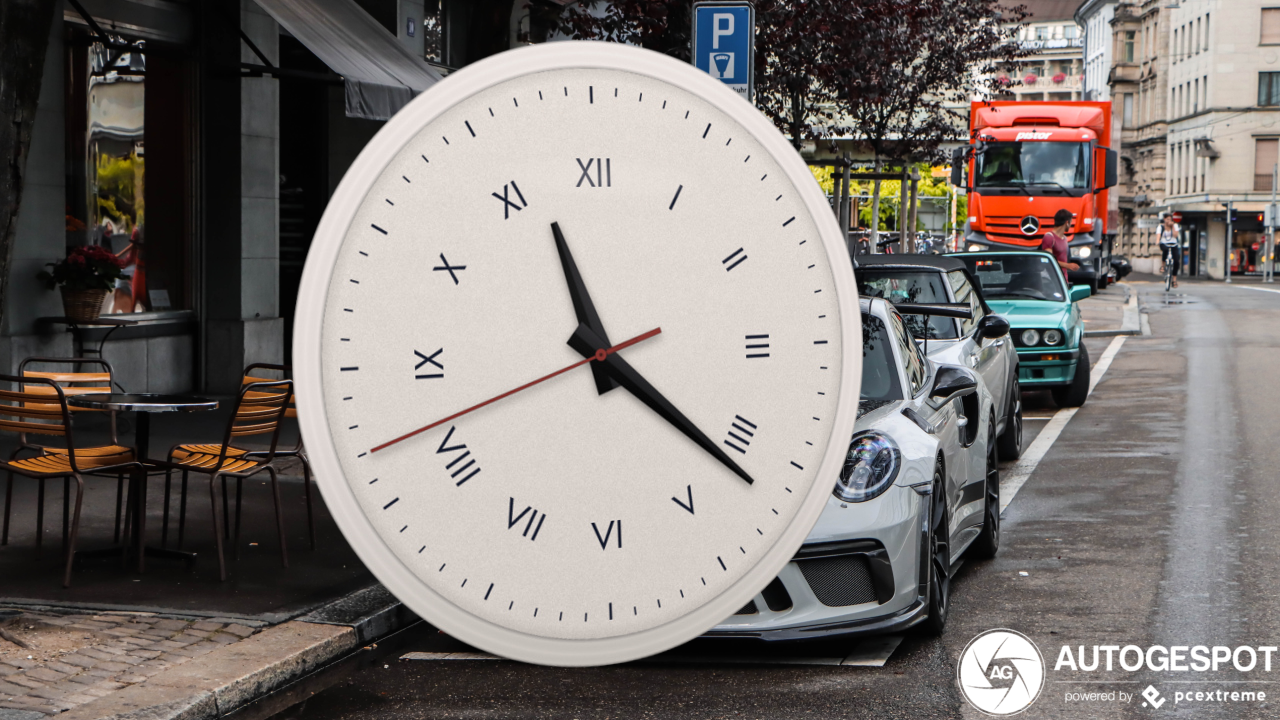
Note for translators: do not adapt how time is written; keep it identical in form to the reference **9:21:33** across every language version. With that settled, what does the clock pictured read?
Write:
**11:21:42**
